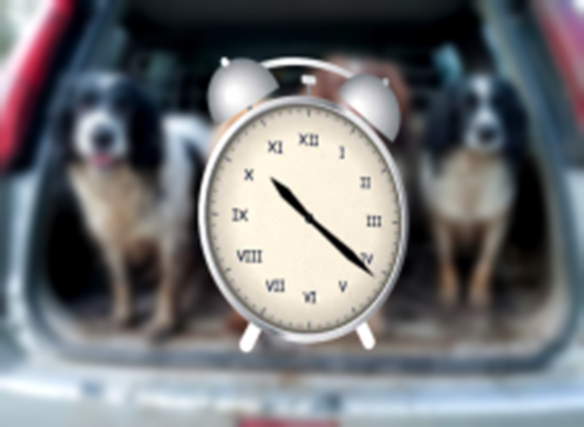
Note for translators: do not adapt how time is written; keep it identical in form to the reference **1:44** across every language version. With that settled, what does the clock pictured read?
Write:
**10:21**
